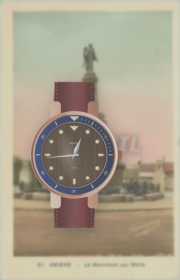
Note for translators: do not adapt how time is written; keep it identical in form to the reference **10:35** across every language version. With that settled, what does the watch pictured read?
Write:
**12:44**
